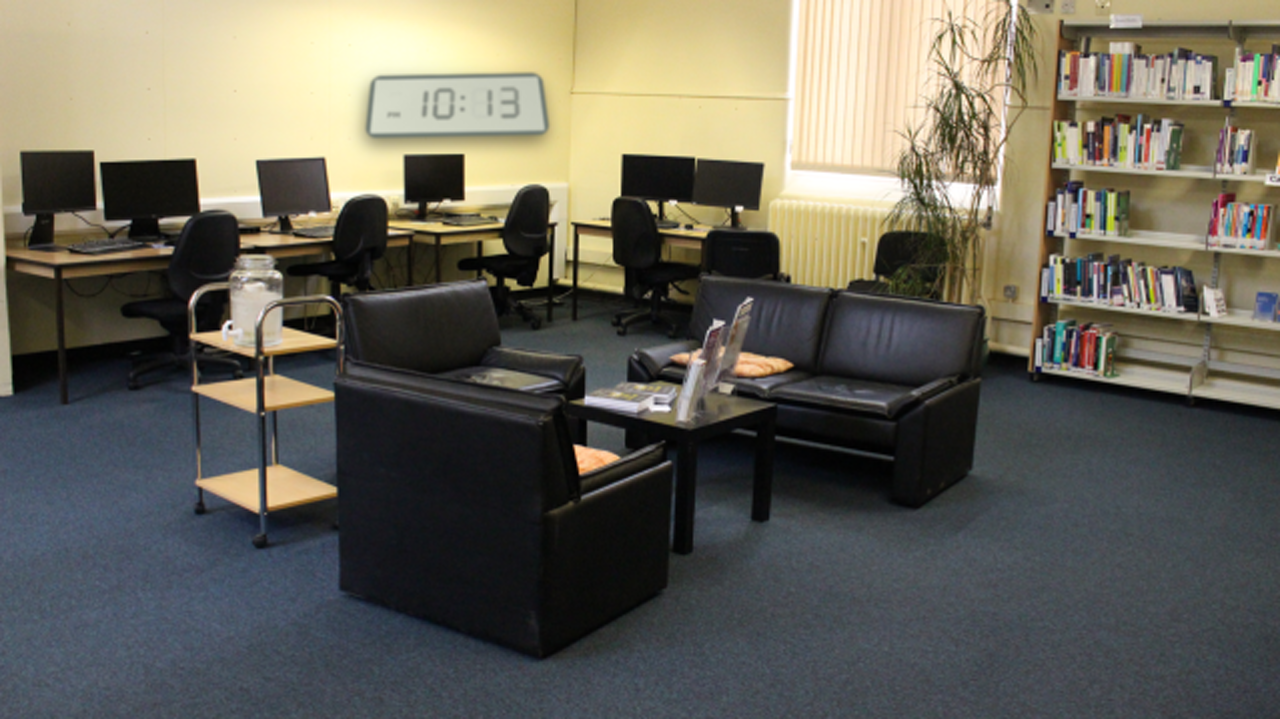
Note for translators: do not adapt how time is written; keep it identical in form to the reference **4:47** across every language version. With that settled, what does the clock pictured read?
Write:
**10:13**
